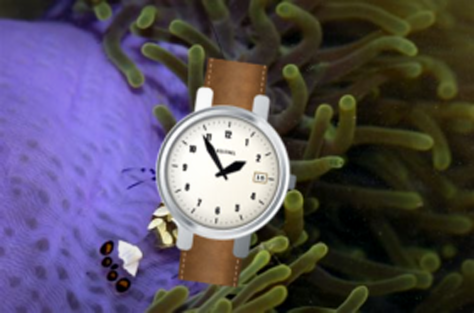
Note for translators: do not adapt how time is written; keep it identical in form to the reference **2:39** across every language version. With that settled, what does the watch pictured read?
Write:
**1:54**
